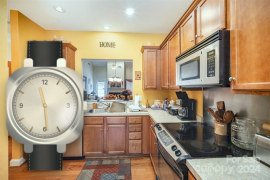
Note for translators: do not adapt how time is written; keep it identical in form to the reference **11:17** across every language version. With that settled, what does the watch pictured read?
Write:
**11:29**
